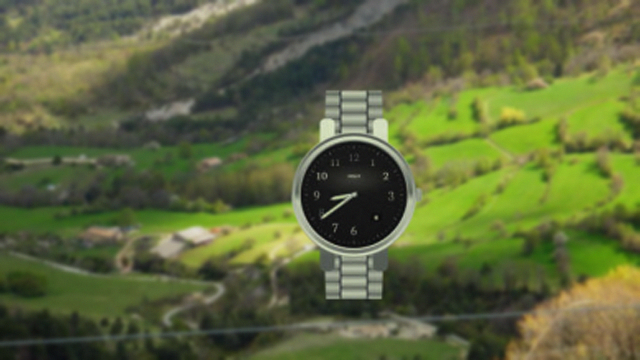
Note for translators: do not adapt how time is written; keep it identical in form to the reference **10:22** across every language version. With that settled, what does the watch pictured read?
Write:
**8:39**
